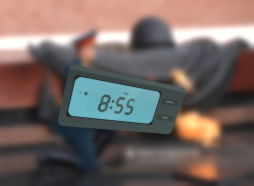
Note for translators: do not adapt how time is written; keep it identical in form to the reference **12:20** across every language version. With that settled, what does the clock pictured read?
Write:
**8:55**
